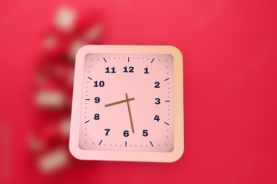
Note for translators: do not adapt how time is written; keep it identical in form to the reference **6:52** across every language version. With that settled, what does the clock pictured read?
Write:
**8:28**
